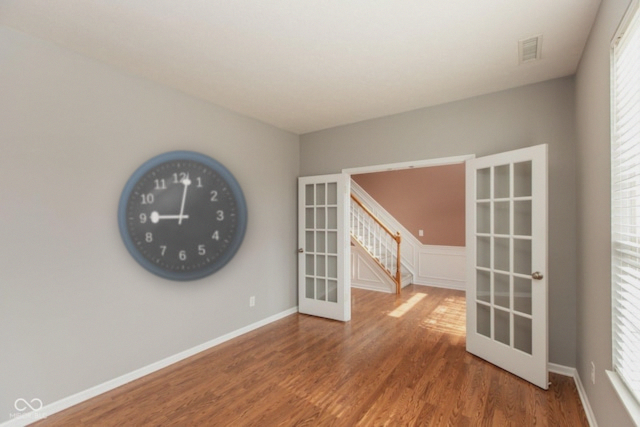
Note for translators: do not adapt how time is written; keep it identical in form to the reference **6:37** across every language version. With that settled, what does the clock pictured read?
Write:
**9:02**
